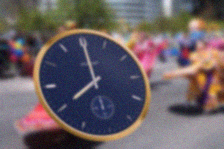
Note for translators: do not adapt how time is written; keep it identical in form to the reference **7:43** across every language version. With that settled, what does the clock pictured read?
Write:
**8:00**
